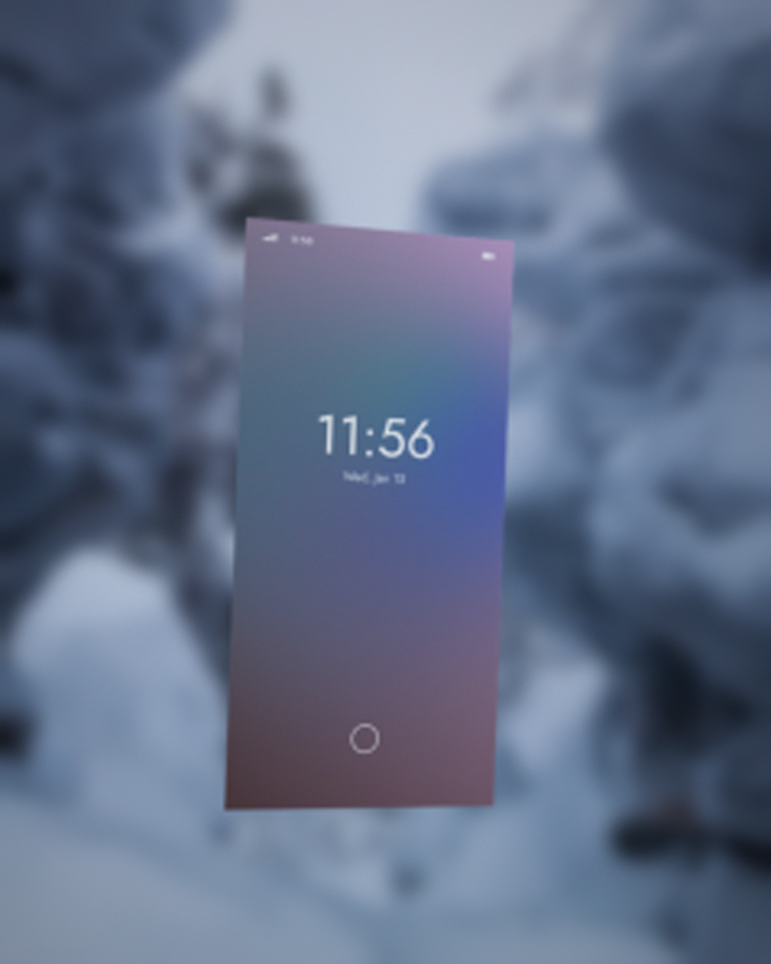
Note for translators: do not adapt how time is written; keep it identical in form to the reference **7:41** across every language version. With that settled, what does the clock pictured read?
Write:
**11:56**
